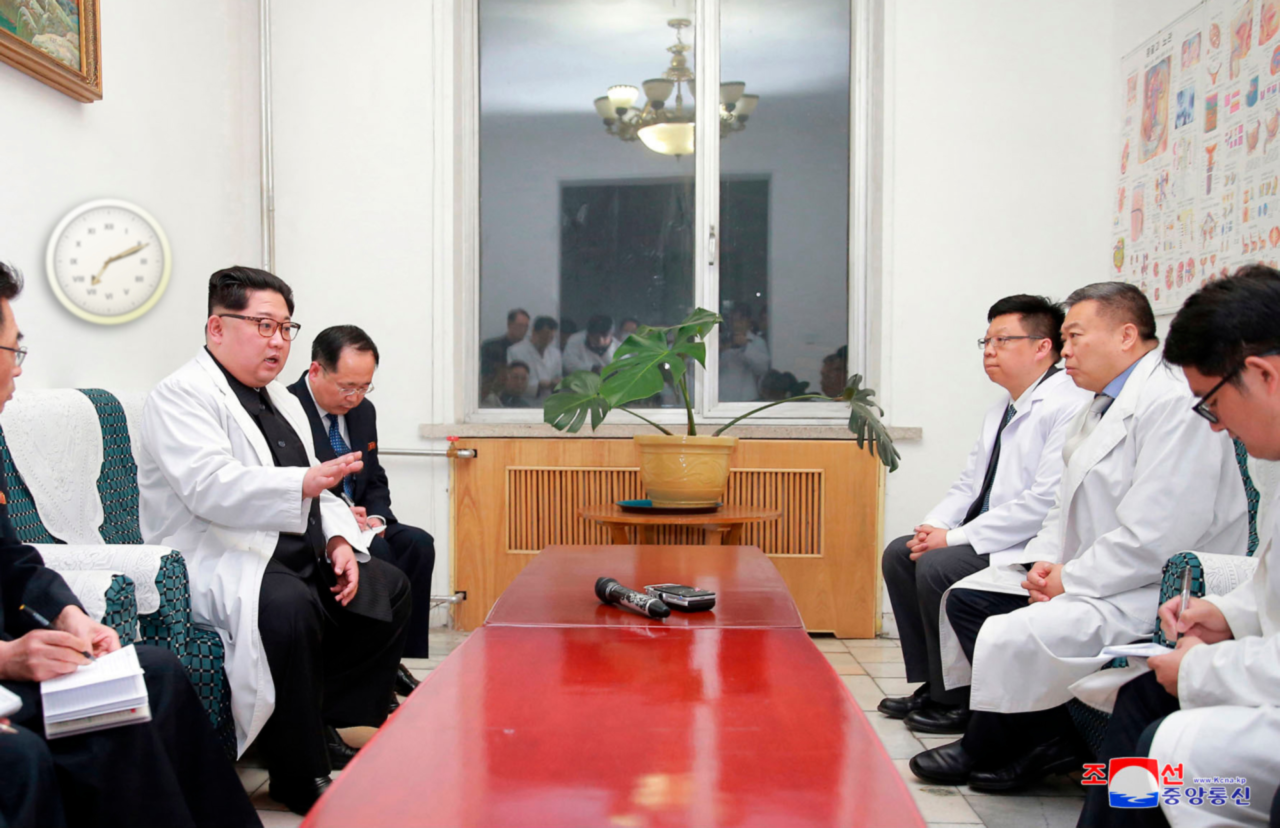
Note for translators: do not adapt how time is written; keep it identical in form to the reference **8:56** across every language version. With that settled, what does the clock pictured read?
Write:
**7:11**
